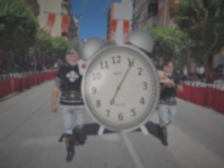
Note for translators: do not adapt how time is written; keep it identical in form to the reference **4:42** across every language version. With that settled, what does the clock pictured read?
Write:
**7:06**
